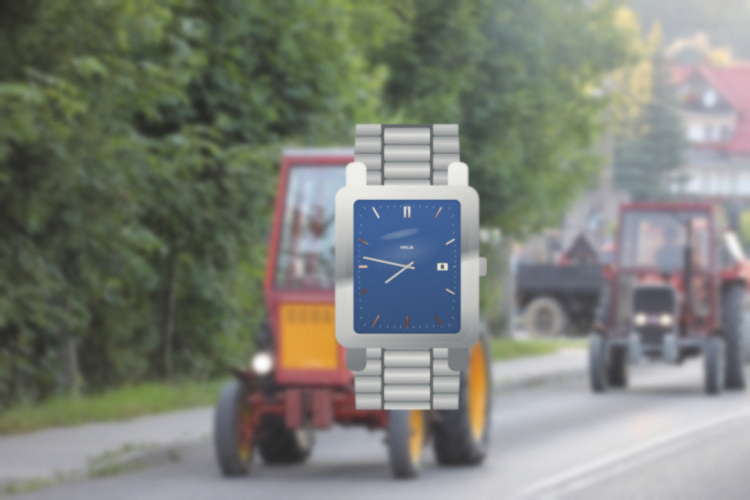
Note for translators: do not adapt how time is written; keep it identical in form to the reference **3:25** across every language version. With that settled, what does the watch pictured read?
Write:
**7:47**
